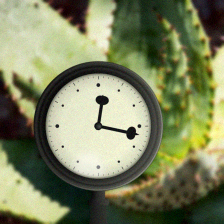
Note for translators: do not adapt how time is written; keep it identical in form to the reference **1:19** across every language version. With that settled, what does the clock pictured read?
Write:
**12:17**
